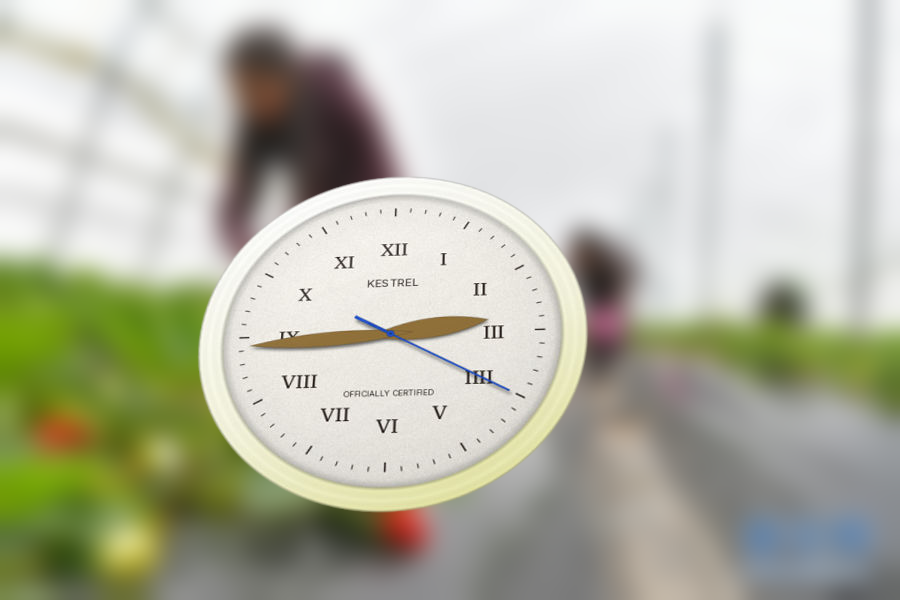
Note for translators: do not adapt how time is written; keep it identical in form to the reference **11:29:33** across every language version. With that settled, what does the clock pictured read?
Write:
**2:44:20**
